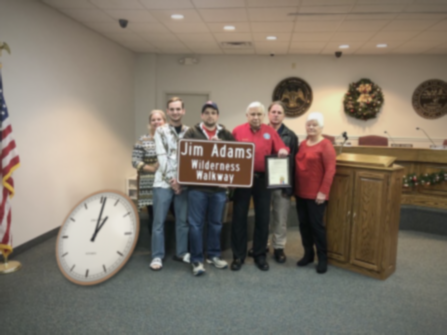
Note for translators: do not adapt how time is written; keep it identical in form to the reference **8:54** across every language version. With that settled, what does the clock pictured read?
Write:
**1:01**
